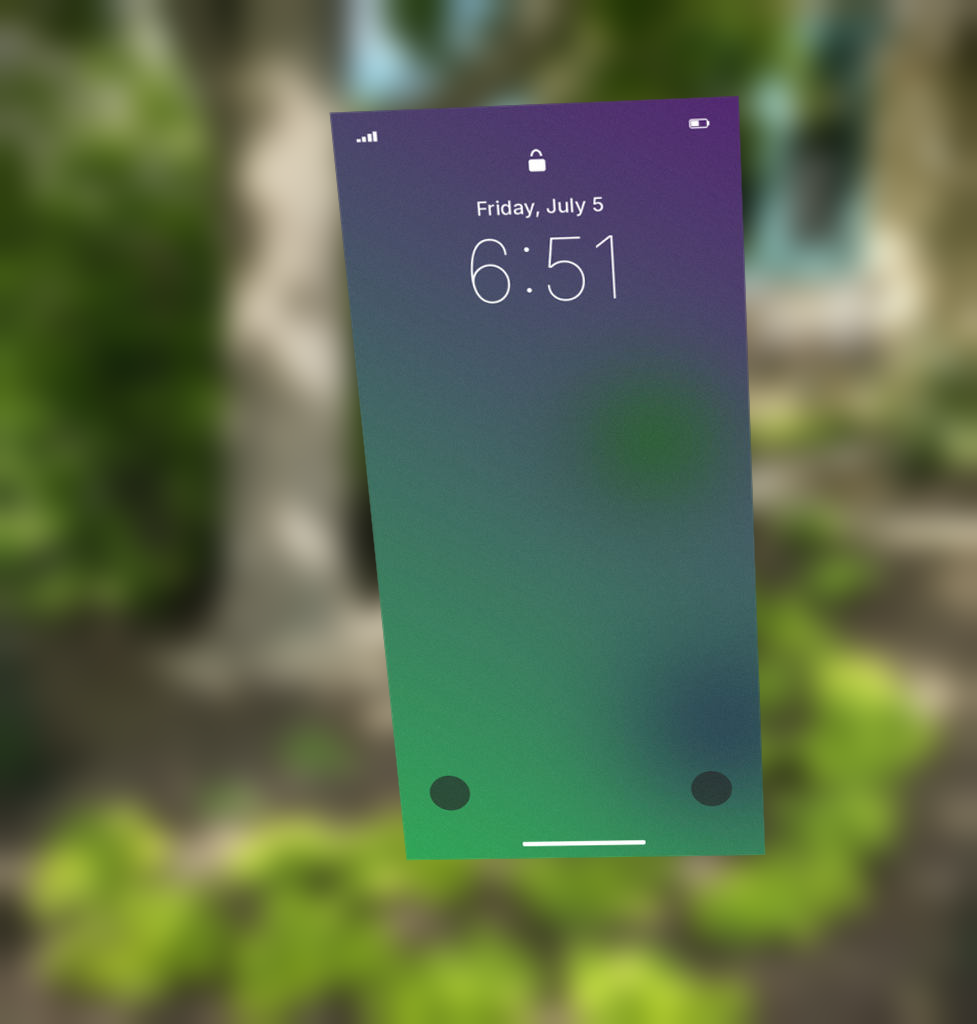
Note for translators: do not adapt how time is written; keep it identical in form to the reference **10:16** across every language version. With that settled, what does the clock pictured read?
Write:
**6:51**
